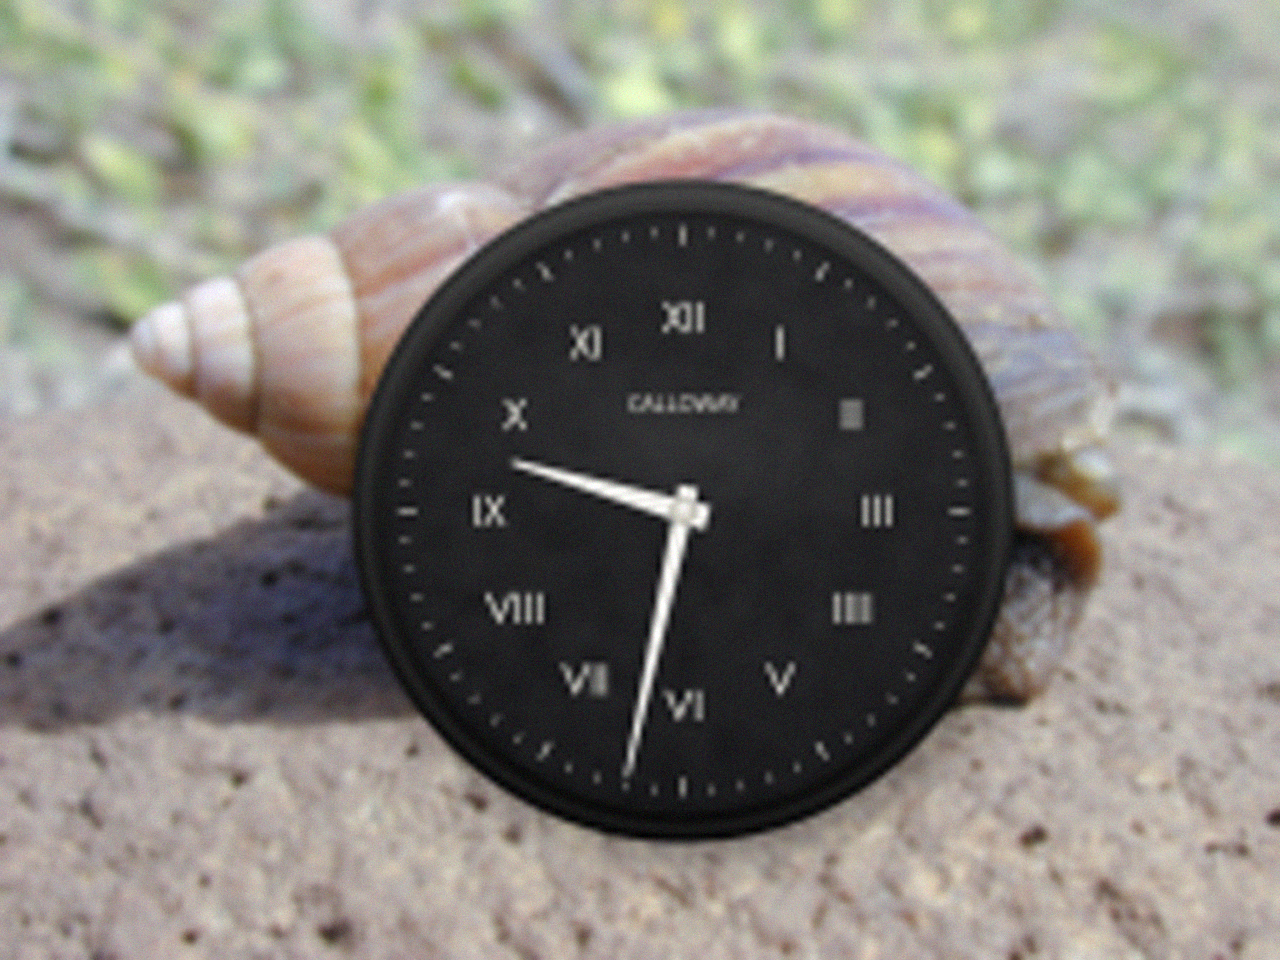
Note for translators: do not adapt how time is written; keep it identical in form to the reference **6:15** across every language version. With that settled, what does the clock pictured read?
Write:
**9:32**
